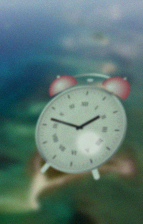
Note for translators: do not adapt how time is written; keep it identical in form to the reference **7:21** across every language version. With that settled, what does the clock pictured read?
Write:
**1:47**
